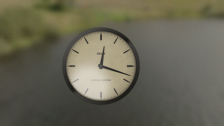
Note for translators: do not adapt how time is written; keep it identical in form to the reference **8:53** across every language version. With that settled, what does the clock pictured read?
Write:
**12:18**
